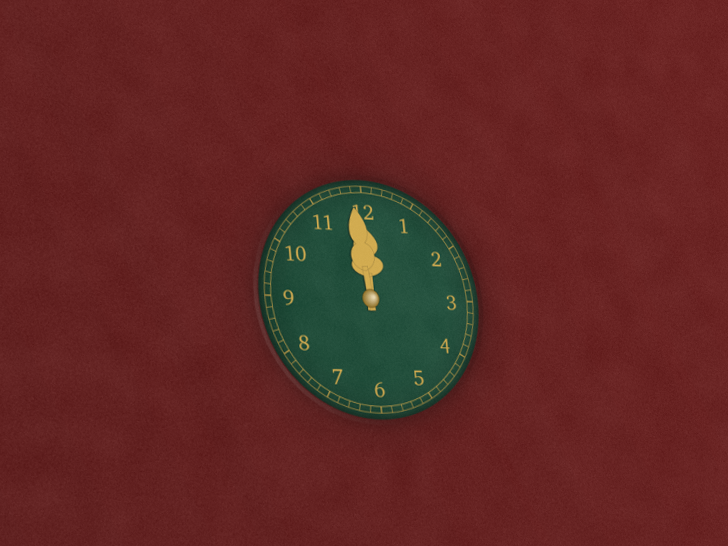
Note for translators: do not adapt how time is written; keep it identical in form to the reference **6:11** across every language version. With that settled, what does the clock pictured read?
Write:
**11:59**
